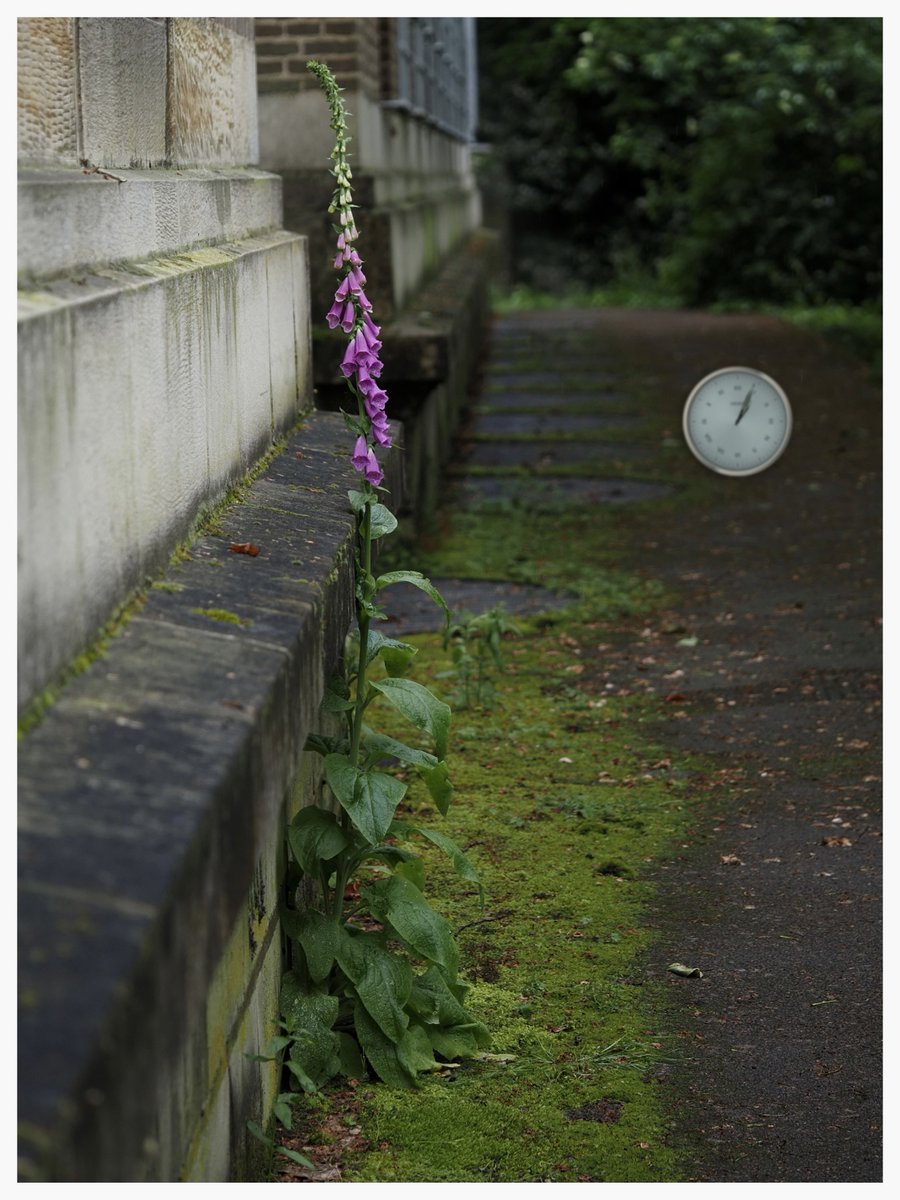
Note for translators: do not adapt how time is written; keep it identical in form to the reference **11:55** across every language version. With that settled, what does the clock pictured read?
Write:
**1:04**
